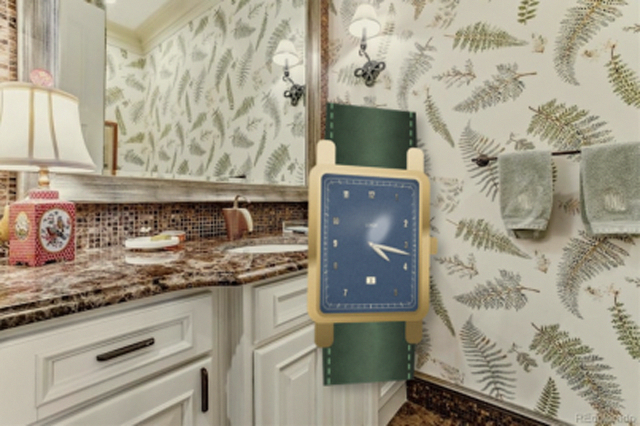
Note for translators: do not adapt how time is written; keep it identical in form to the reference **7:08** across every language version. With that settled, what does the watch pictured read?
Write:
**4:17**
